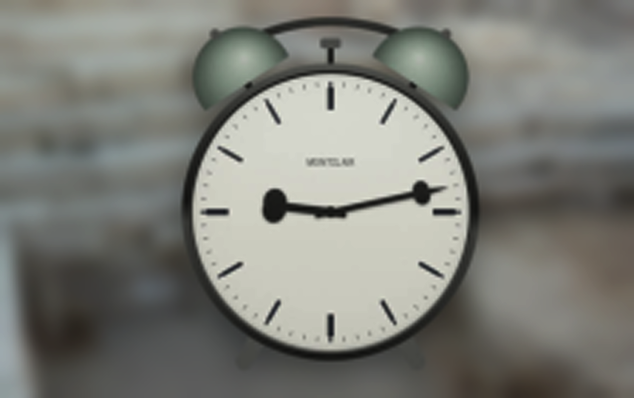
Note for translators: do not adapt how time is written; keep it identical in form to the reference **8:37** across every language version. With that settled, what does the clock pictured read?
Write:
**9:13**
